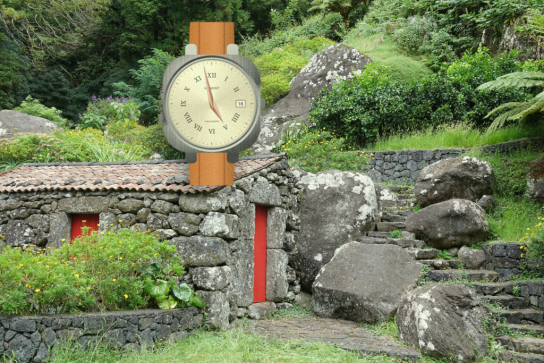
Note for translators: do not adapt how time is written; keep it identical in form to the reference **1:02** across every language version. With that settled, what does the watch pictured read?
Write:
**4:58**
